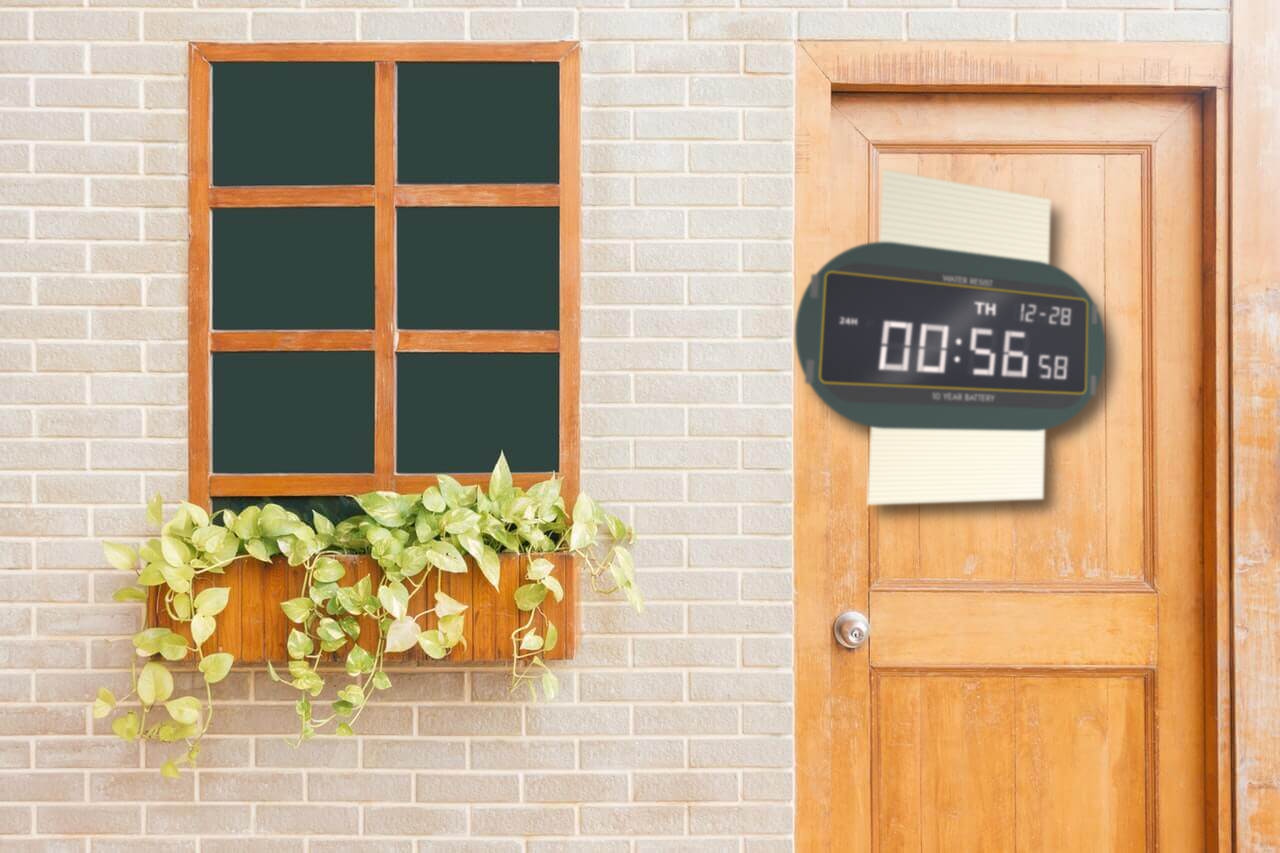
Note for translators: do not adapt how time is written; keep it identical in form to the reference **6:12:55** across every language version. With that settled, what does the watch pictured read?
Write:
**0:56:58**
